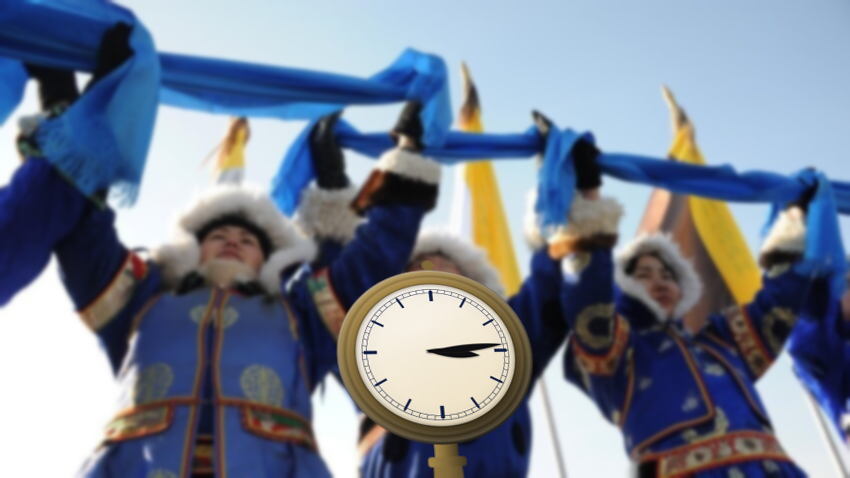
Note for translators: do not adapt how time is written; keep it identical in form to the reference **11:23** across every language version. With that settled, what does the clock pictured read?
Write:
**3:14**
